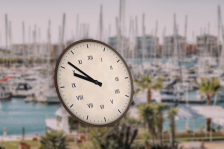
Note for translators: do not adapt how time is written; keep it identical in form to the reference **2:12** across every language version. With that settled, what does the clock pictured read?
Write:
**9:52**
